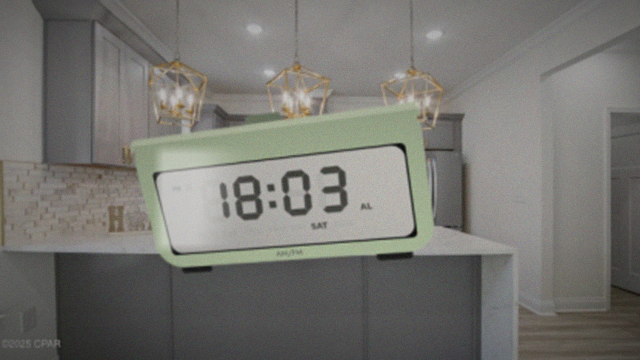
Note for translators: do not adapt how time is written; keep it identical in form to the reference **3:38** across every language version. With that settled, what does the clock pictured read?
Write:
**18:03**
